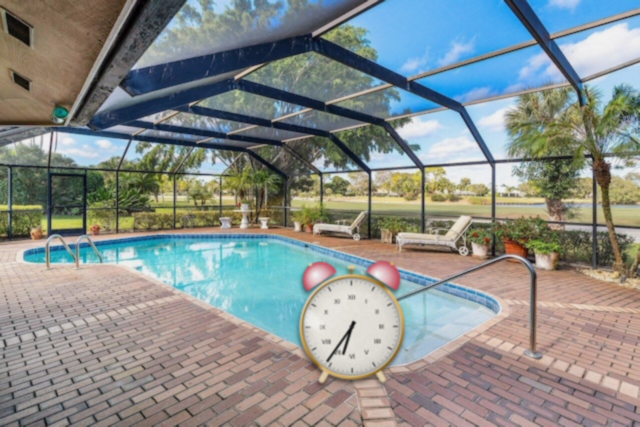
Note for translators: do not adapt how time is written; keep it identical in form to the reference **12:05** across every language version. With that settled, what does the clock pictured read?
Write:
**6:36**
